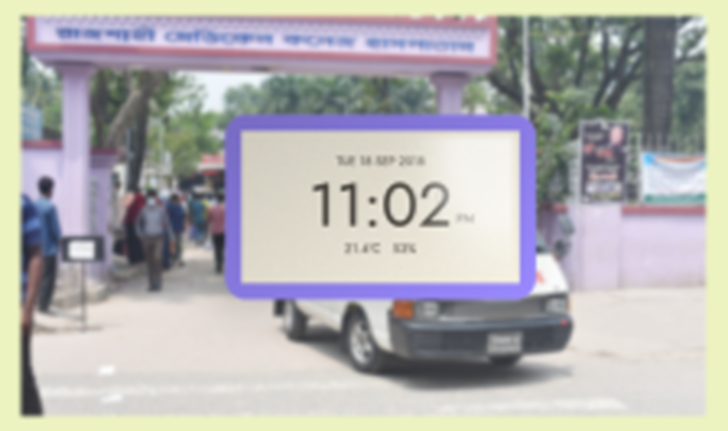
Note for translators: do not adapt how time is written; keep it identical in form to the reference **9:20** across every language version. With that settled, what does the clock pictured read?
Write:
**11:02**
